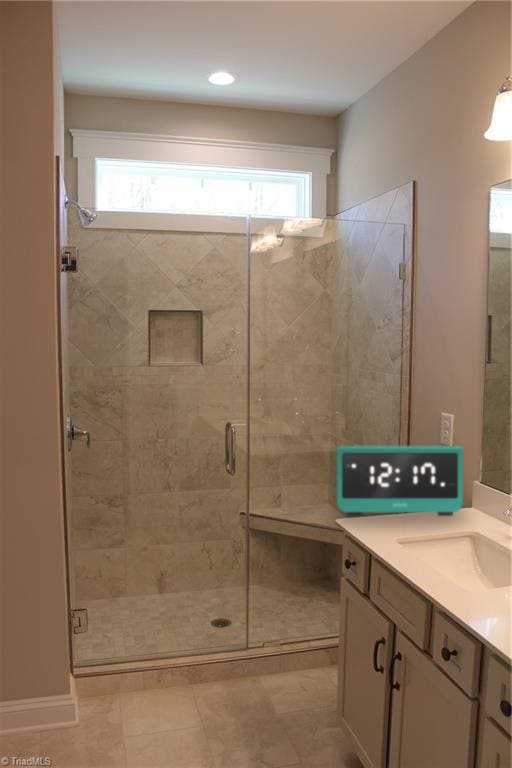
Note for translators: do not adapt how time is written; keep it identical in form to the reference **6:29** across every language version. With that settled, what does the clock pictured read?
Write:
**12:17**
